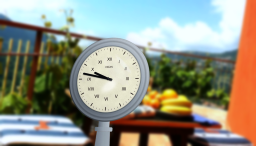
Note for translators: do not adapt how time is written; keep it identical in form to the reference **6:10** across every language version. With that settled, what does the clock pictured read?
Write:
**9:47**
